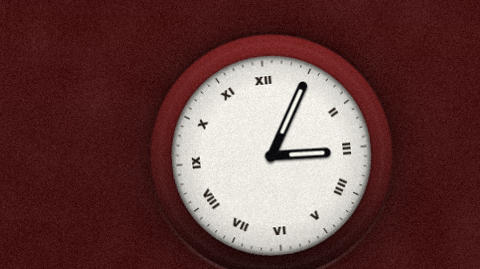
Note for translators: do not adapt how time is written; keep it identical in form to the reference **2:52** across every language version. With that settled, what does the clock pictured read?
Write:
**3:05**
